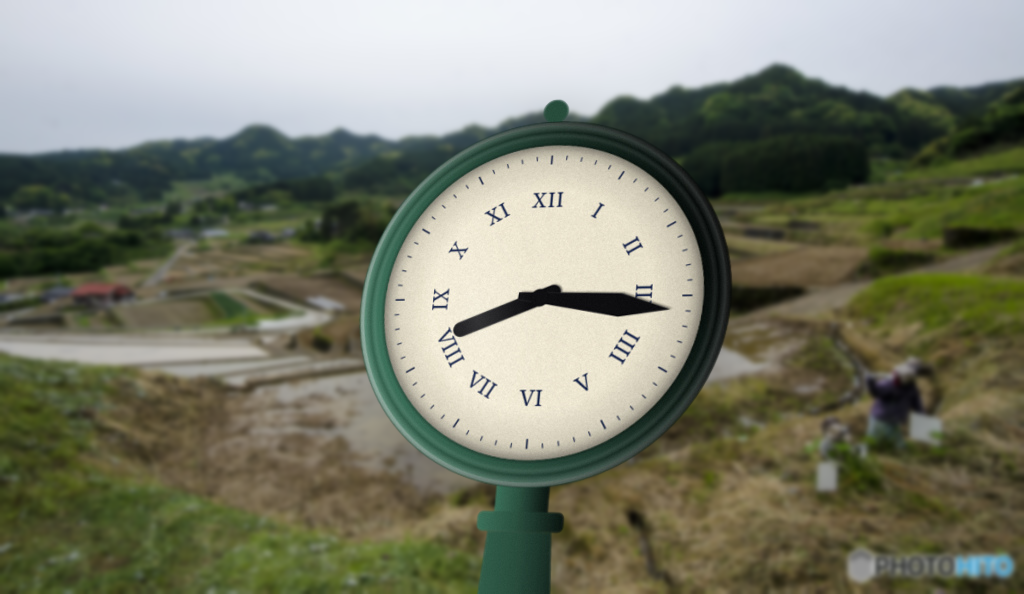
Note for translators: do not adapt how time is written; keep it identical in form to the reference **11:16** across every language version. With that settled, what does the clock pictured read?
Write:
**8:16**
